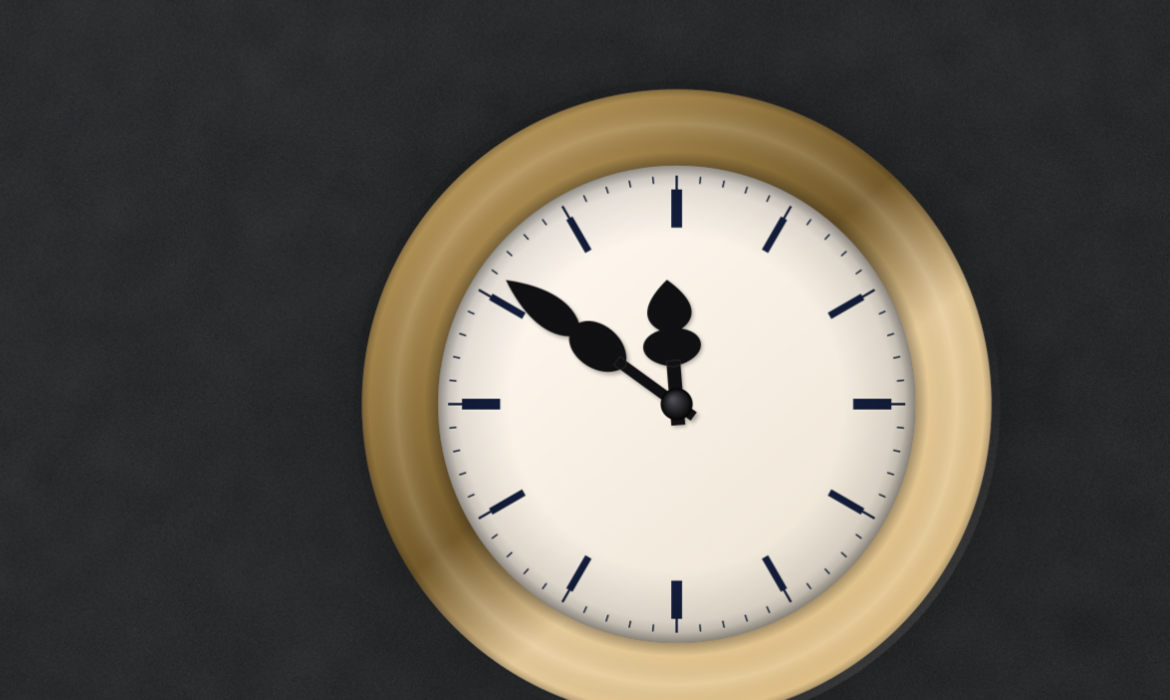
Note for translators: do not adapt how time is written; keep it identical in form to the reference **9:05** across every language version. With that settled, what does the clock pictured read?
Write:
**11:51**
